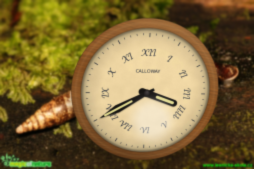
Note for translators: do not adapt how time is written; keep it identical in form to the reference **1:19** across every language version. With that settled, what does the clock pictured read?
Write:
**3:40**
